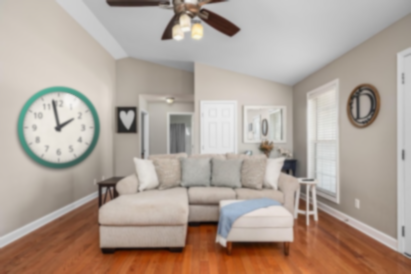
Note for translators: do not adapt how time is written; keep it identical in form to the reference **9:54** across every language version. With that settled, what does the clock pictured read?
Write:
**1:58**
